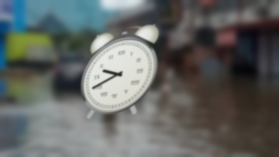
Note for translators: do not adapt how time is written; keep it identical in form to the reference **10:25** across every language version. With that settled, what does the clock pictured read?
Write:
**9:41**
